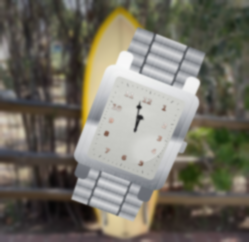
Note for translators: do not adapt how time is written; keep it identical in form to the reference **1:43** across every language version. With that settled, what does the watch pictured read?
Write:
**11:58**
